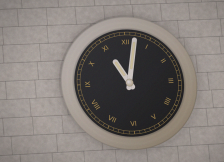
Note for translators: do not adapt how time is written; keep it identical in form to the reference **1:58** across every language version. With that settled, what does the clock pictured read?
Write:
**11:02**
